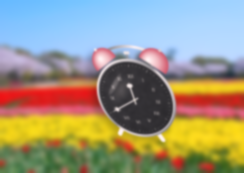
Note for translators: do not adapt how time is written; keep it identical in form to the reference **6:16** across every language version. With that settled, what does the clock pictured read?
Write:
**11:40**
